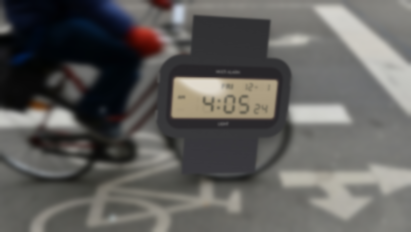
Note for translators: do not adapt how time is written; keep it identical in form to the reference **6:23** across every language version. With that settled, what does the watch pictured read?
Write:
**4:05**
